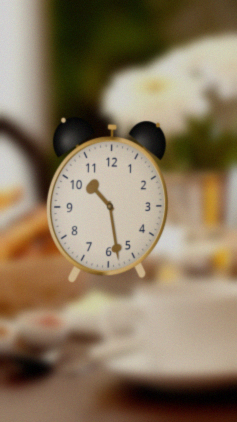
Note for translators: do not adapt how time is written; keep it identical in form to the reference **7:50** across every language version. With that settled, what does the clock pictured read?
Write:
**10:28**
